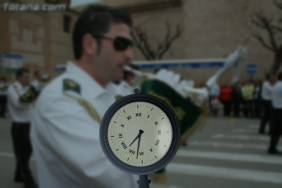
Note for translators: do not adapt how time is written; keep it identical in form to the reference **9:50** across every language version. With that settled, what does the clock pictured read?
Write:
**7:32**
